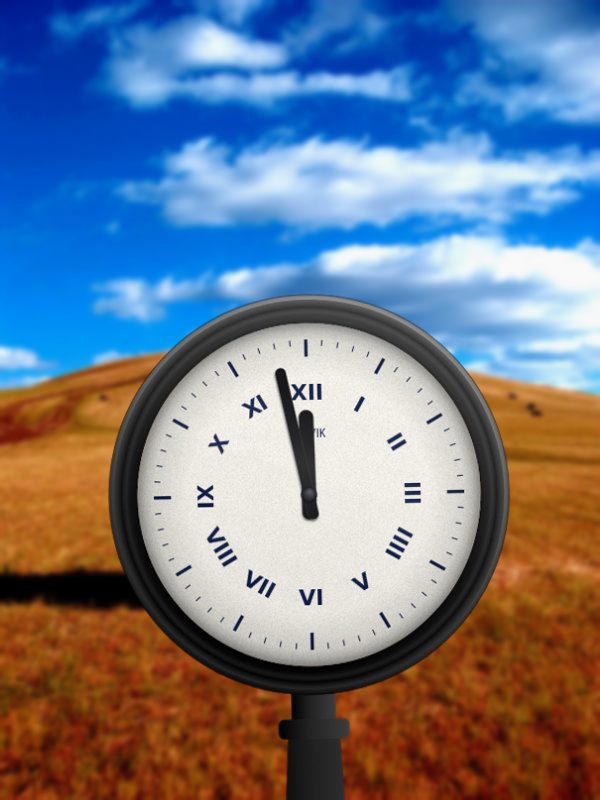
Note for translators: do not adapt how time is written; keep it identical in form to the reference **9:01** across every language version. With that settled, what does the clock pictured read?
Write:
**11:58**
